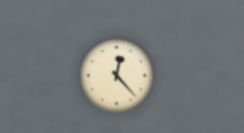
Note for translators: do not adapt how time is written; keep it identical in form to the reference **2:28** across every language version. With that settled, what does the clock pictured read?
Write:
**12:23**
